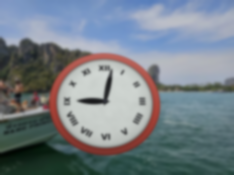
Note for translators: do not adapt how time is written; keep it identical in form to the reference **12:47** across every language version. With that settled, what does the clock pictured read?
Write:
**9:02**
